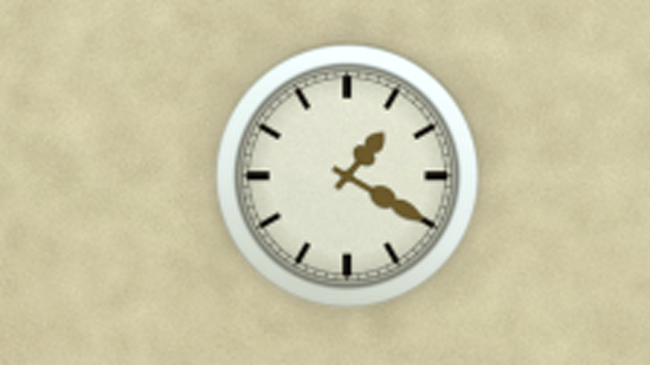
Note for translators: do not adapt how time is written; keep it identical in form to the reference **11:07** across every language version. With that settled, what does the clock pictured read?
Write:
**1:20**
